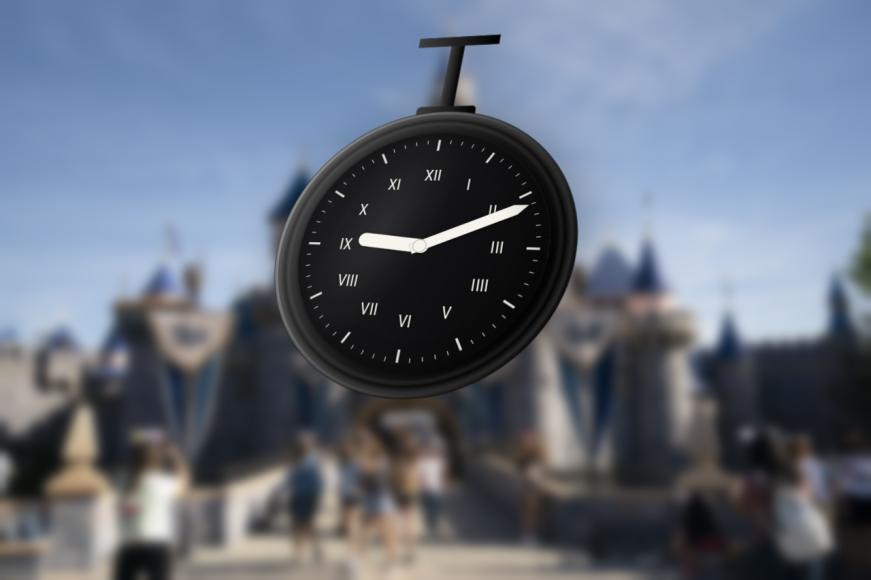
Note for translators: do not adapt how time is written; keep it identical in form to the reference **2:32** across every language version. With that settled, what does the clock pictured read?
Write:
**9:11**
